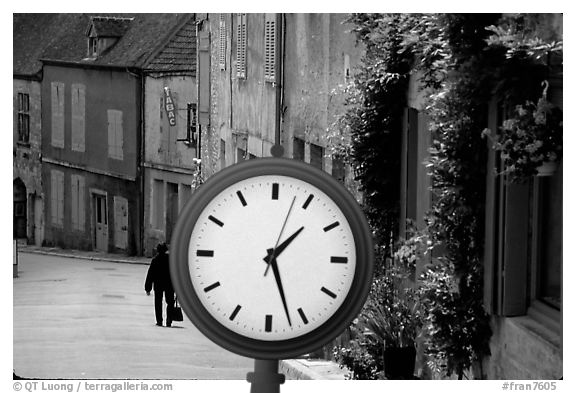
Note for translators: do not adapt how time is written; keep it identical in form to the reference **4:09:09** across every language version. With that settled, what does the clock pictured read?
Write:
**1:27:03**
